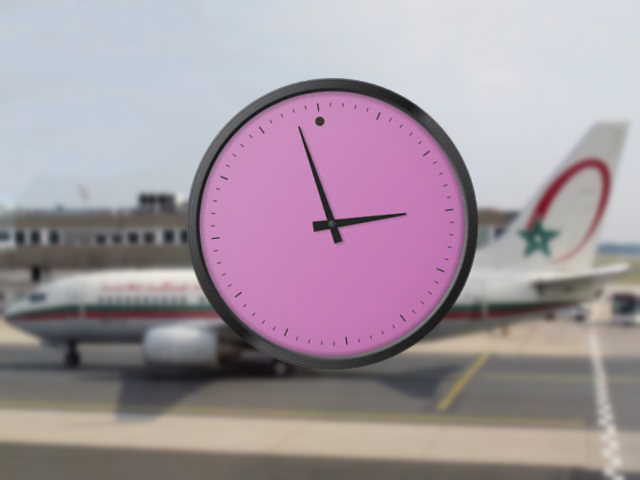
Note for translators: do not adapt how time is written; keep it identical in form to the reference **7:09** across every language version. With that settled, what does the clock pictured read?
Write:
**2:58**
